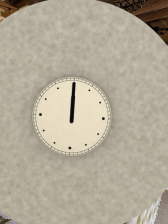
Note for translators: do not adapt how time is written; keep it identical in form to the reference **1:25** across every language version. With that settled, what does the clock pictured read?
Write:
**12:00**
